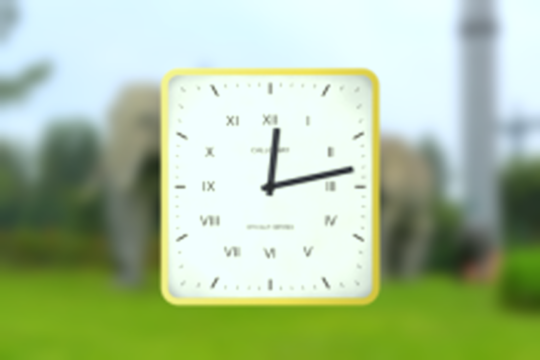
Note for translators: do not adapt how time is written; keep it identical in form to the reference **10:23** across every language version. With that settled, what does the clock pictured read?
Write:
**12:13**
